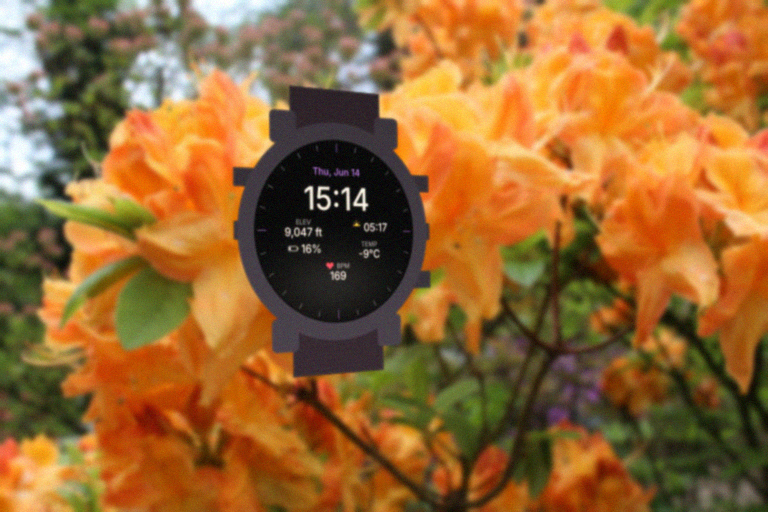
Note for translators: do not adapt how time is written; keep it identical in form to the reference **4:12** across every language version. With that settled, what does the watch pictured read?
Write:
**15:14**
